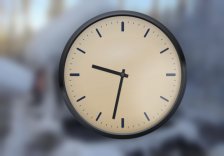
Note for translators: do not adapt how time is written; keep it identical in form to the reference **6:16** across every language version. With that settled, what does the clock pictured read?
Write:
**9:32**
